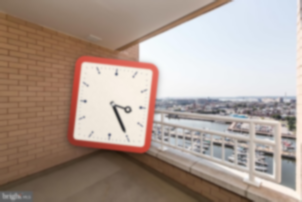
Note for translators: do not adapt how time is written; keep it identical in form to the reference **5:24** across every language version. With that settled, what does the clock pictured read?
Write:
**3:25**
